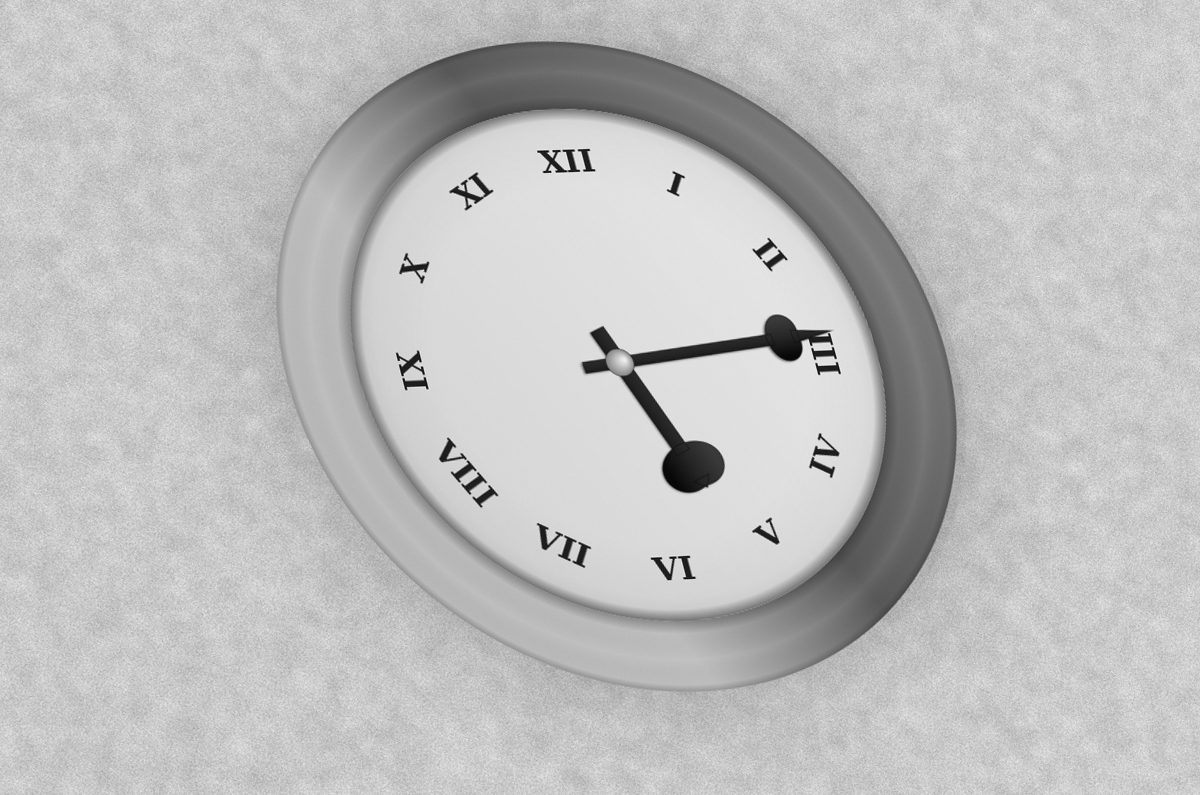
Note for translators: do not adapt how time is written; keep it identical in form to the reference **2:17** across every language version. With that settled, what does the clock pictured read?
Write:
**5:14**
